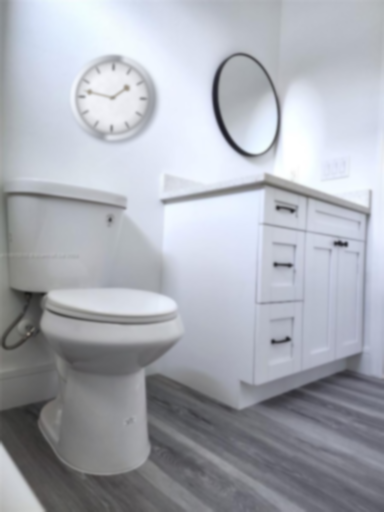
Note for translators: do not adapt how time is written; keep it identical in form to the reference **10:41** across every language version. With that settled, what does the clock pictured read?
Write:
**1:47**
